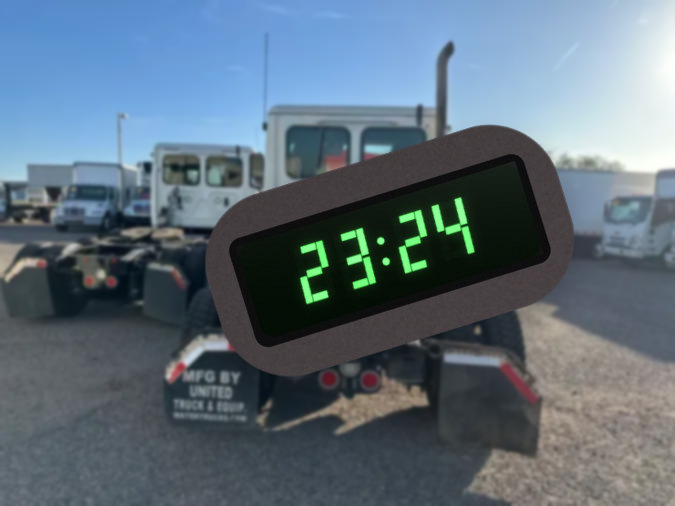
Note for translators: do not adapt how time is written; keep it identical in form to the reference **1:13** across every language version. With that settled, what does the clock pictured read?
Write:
**23:24**
